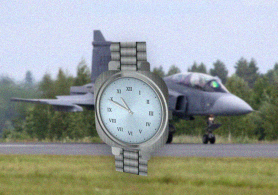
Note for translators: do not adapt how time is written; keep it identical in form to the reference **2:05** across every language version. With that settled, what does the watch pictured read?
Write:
**10:49**
